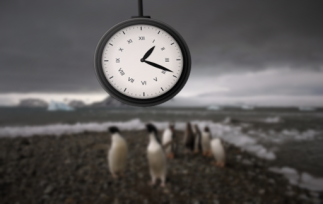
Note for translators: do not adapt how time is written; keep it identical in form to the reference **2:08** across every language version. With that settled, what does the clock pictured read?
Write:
**1:19**
